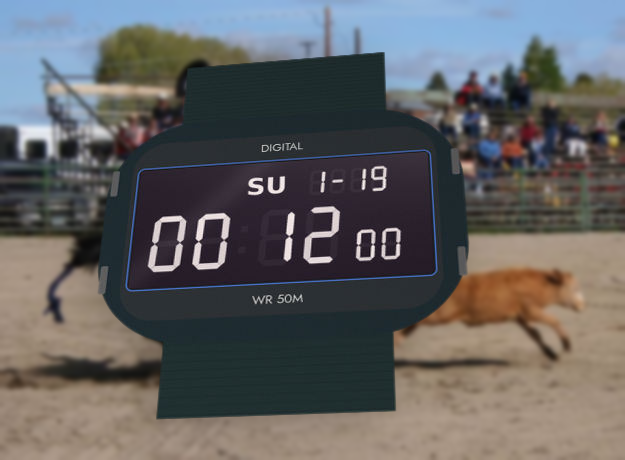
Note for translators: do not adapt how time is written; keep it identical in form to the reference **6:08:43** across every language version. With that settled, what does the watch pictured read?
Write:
**0:12:00**
